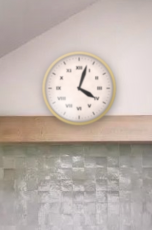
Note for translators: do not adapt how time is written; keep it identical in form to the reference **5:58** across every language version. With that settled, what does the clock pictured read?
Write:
**4:03**
